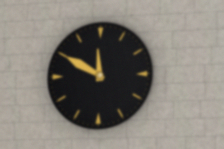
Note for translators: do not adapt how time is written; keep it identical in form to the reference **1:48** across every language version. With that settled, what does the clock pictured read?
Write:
**11:50**
